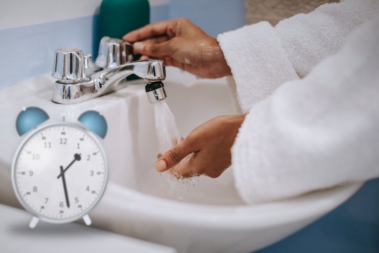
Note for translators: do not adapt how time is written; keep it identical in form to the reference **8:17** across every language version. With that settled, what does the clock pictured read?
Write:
**1:28**
